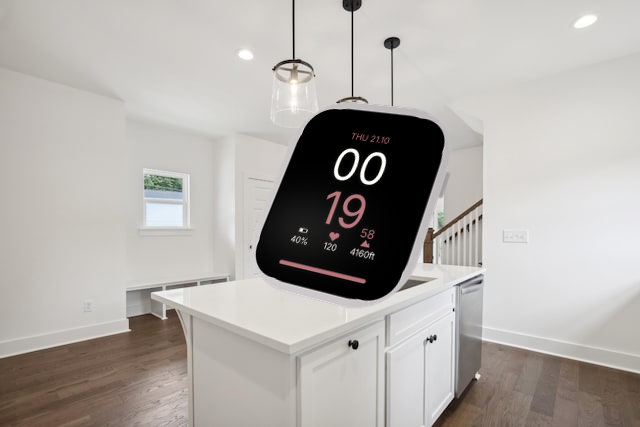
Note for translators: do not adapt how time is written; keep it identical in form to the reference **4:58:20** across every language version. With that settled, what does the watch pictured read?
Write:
**0:19:58**
